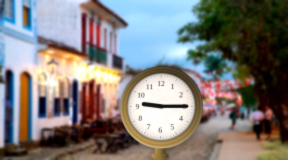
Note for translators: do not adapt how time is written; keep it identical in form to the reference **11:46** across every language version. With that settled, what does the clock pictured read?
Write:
**9:15**
